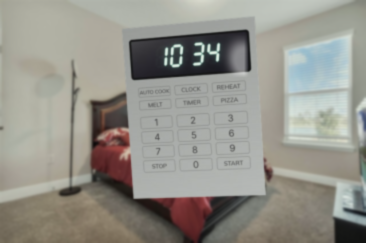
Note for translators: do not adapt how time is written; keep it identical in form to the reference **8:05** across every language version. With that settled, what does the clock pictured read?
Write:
**10:34**
